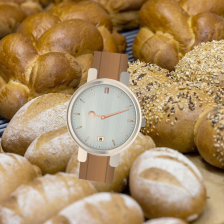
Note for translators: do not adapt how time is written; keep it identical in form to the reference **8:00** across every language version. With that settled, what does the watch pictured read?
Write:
**9:11**
